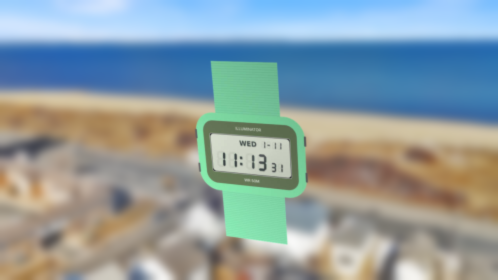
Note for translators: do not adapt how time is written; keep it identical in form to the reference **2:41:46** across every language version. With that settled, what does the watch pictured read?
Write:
**11:13:31**
